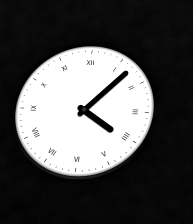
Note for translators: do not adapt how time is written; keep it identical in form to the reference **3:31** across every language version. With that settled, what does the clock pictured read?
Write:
**4:07**
